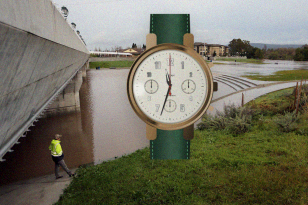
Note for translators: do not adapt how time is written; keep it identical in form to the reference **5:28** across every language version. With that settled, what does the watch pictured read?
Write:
**11:33**
